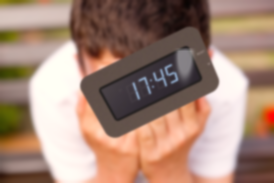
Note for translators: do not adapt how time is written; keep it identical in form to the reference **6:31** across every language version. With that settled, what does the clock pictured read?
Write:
**17:45**
